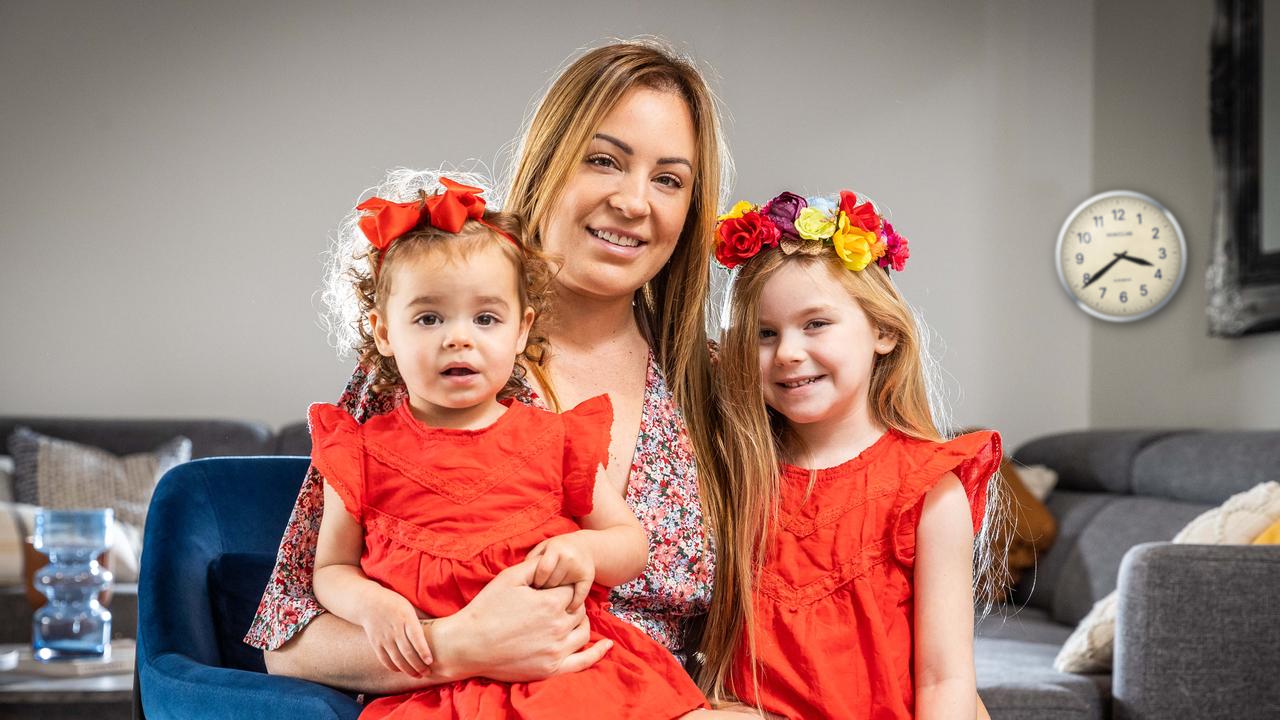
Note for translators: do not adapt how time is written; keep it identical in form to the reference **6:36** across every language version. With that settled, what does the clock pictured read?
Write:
**3:39**
